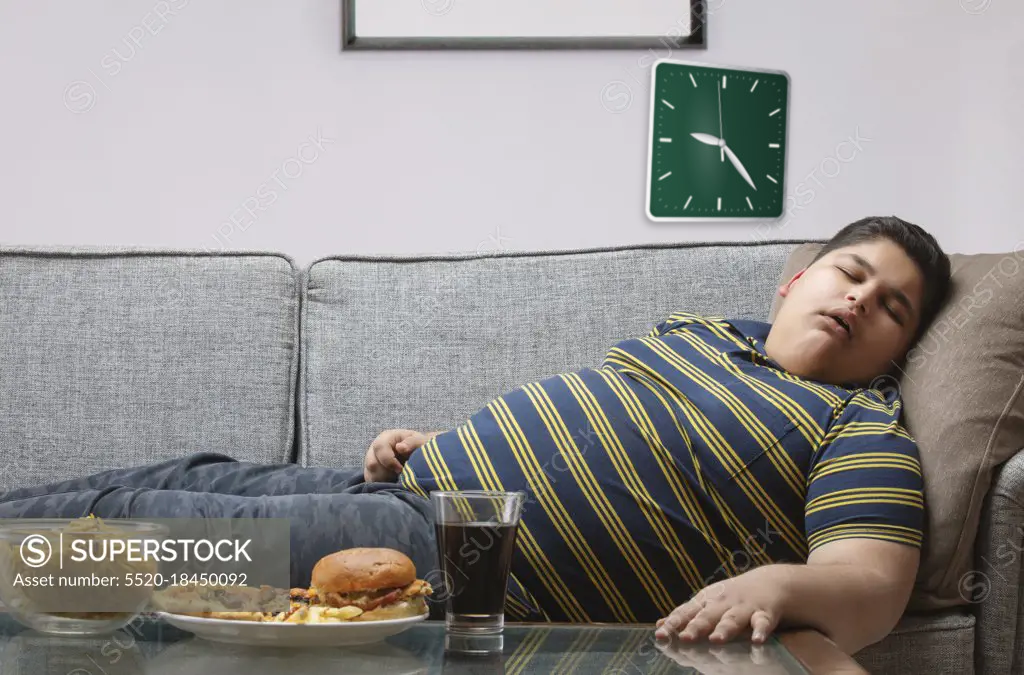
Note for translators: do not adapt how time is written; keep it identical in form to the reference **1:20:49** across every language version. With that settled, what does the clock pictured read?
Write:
**9:22:59**
